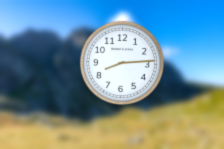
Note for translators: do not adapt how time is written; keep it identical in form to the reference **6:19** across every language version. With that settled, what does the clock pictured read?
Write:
**8:14**
